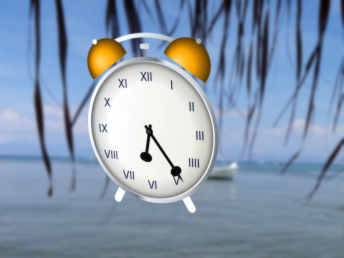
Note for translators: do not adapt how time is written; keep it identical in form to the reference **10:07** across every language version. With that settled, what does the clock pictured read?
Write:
**6:24**
